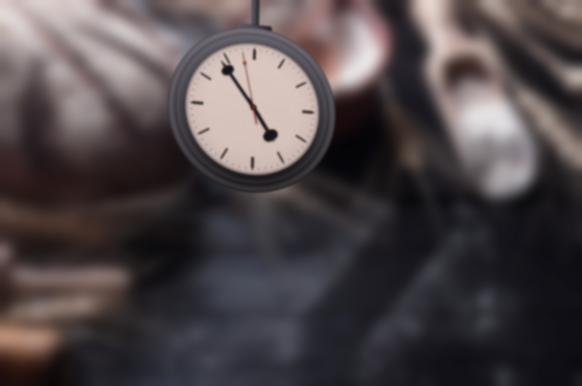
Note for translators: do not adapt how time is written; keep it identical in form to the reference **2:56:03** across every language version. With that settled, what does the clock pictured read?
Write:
**4:53:58**
